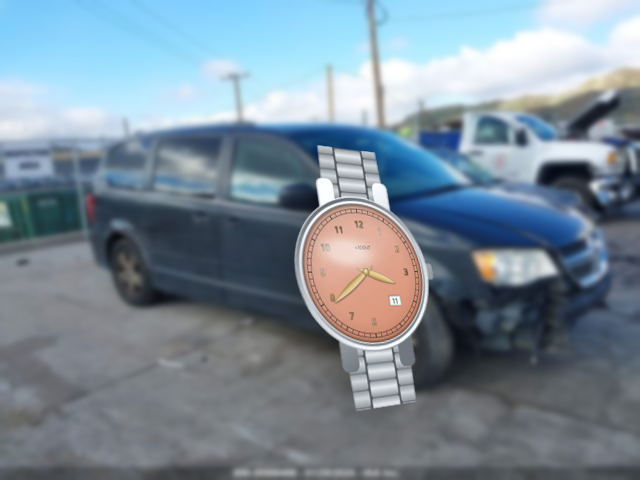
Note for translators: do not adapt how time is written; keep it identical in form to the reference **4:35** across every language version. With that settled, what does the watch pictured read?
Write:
**3:39**
